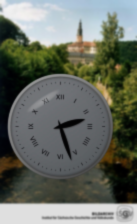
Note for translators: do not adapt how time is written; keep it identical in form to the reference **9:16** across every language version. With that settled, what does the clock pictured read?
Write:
**2:27**
